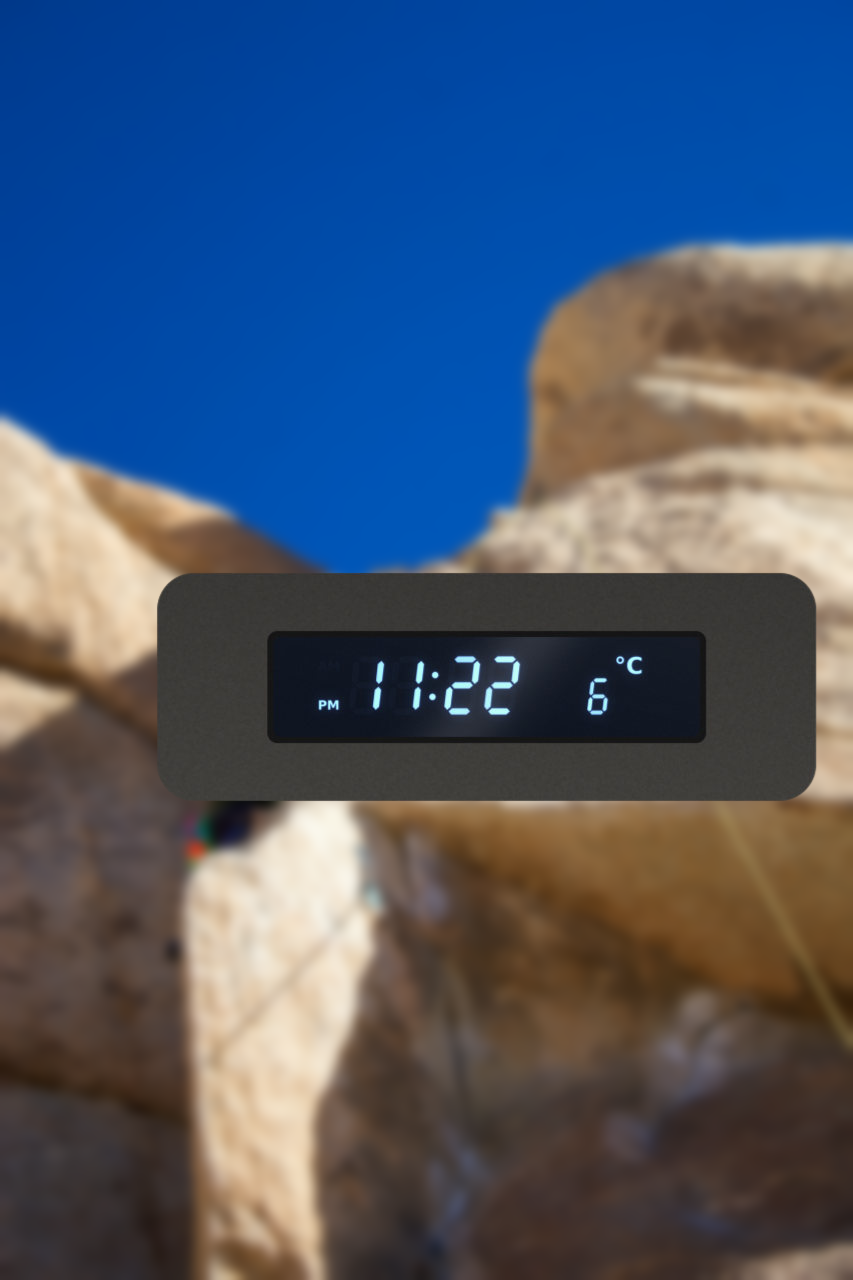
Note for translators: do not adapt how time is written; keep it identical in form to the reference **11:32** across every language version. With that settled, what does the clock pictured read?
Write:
**11:22**
